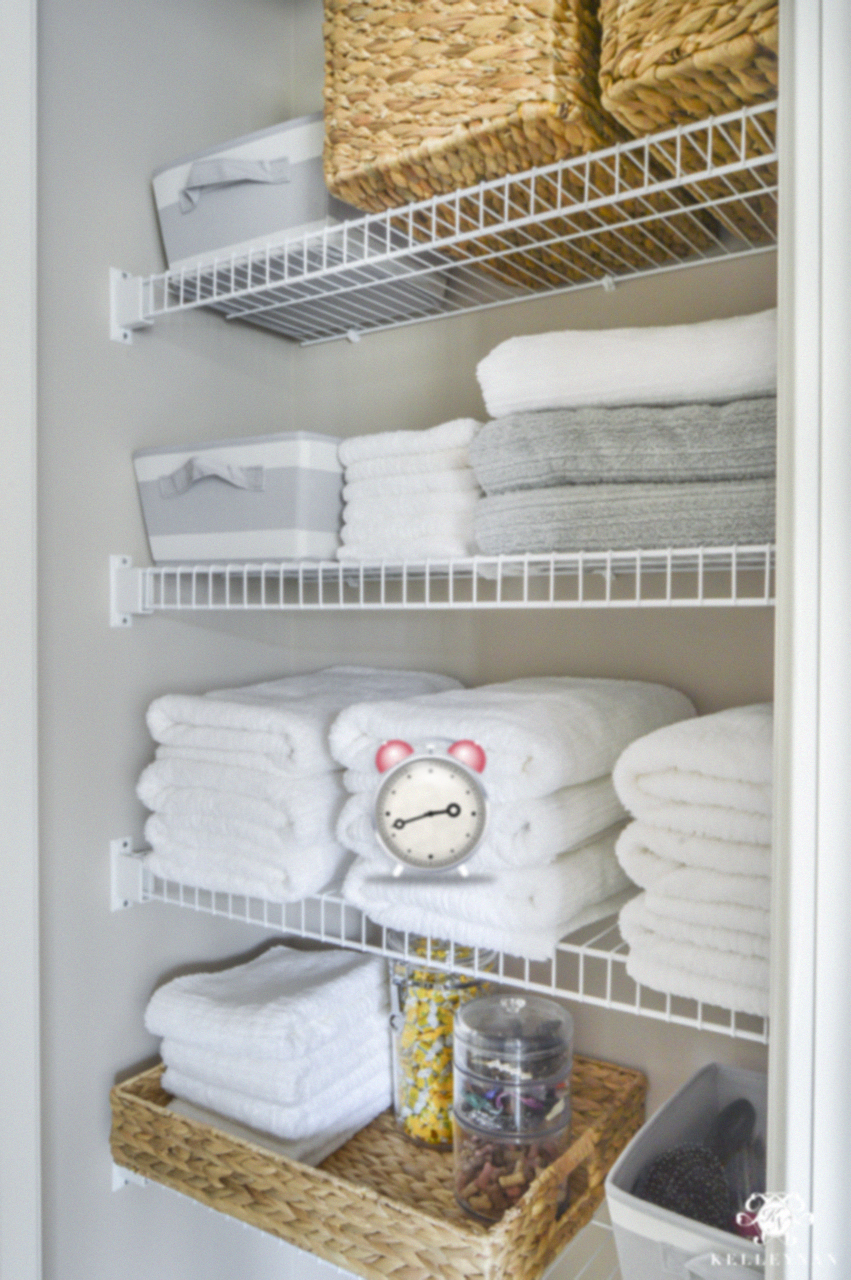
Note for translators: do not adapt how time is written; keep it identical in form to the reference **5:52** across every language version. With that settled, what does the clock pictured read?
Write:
**2:42**
